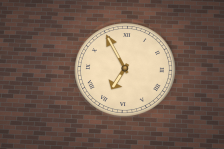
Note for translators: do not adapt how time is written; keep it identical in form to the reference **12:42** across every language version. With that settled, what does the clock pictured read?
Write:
**6:55**
